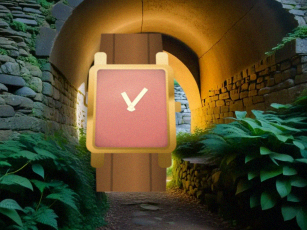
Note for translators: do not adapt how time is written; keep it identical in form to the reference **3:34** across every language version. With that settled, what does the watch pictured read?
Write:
**11:06**
